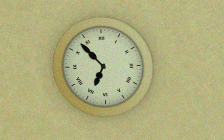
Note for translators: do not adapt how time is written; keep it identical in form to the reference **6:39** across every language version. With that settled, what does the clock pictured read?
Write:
**6:53**
